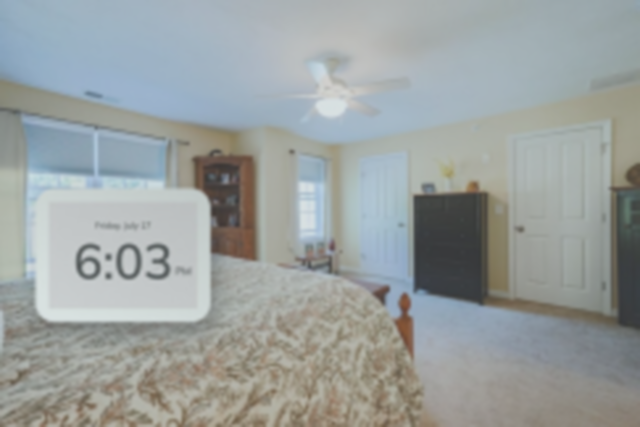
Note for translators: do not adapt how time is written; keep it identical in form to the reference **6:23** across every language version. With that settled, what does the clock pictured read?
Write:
**6:03**
